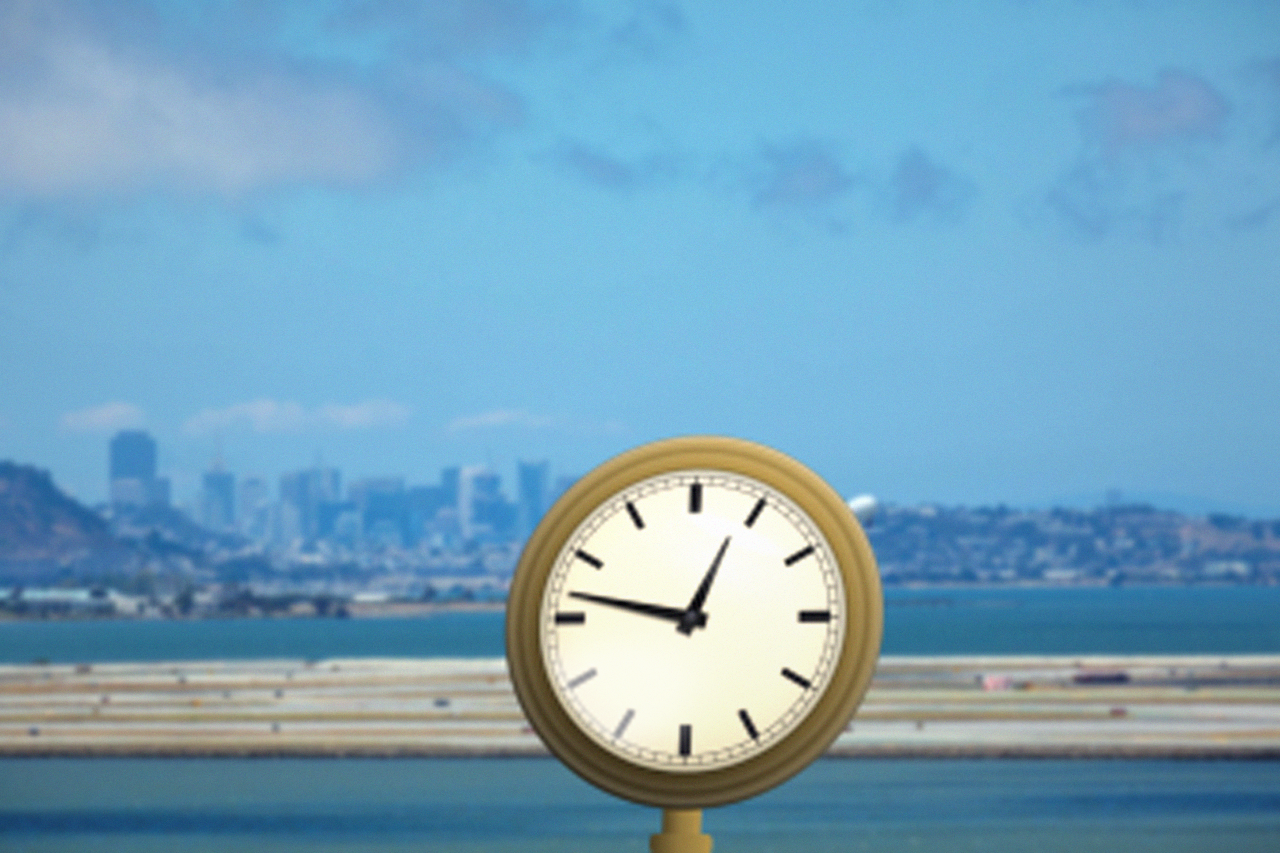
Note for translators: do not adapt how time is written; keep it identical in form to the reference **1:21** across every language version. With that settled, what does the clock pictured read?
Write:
**12:47**
